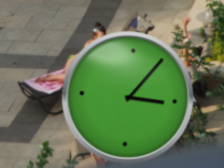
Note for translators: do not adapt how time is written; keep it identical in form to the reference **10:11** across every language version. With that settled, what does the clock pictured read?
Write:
**3:06**
